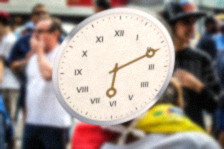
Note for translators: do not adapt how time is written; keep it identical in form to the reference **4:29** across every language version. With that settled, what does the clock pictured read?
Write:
**6:11**
